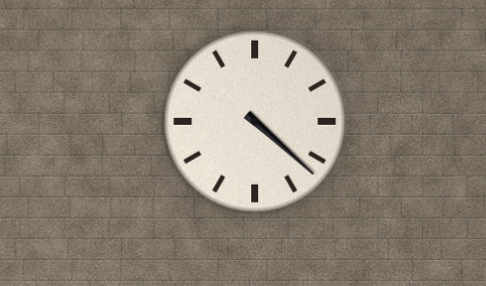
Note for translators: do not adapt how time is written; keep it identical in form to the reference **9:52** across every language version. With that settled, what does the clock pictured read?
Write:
**4:22**
